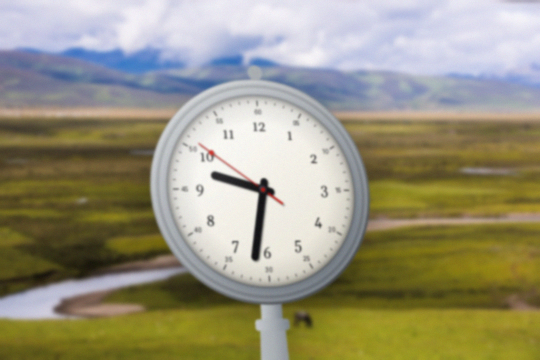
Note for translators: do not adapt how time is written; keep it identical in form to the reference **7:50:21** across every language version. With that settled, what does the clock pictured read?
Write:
**9:31:51**
